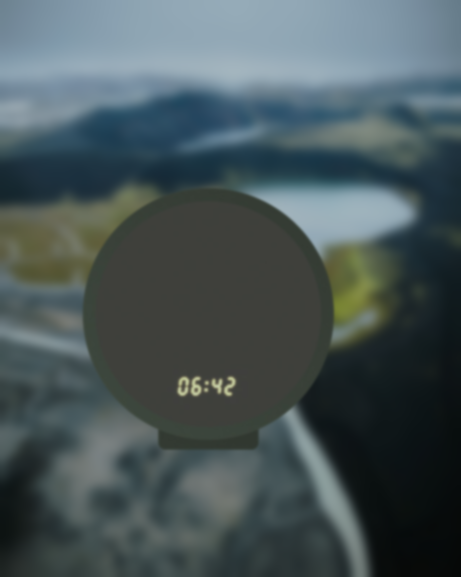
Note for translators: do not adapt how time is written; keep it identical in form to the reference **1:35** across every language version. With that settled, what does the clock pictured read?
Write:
**6:42**
